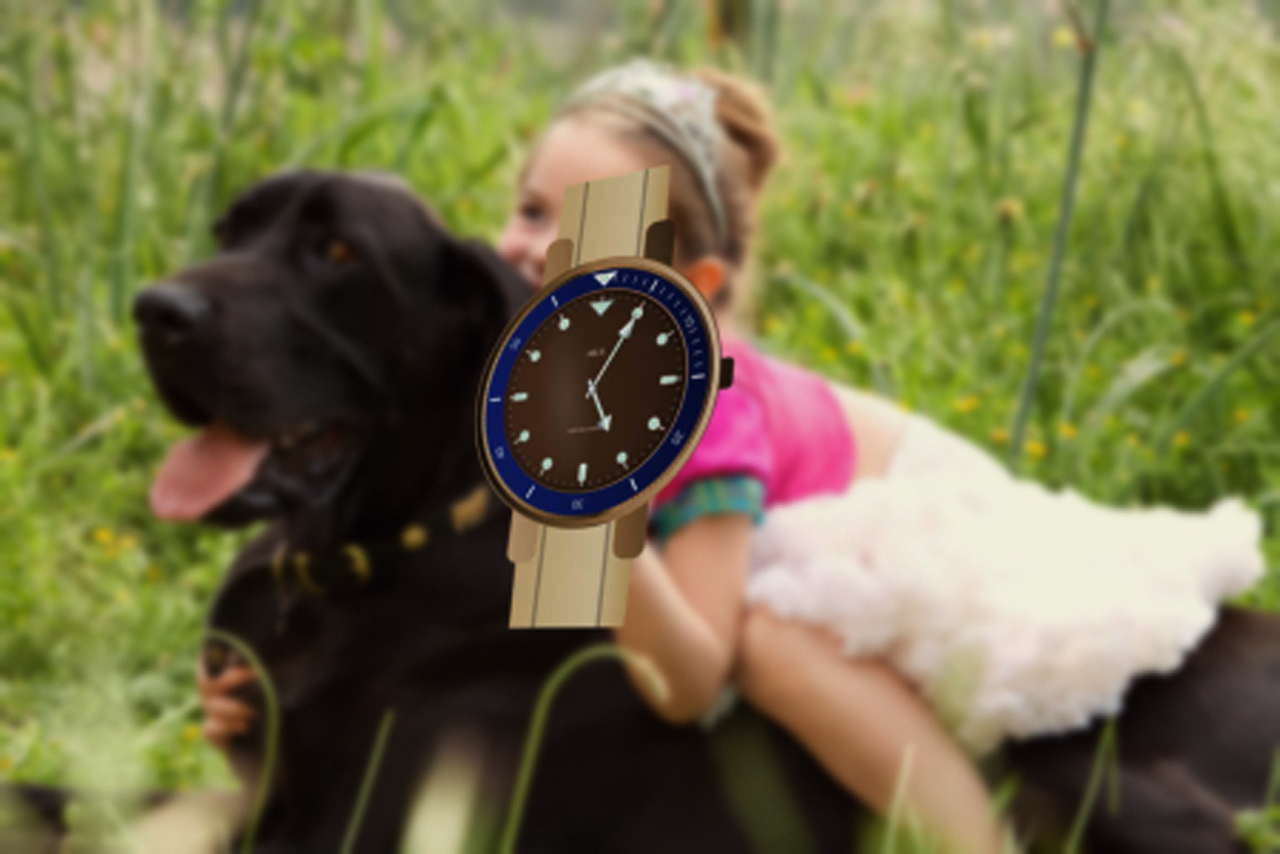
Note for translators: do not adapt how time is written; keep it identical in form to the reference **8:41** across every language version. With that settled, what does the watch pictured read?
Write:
**5:05**
